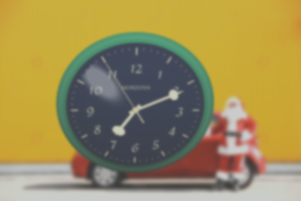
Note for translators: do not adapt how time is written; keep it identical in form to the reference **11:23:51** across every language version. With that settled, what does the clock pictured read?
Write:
**7:10:55**
